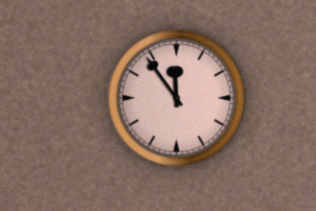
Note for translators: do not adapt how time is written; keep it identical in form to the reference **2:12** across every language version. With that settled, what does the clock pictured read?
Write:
**11:54**
